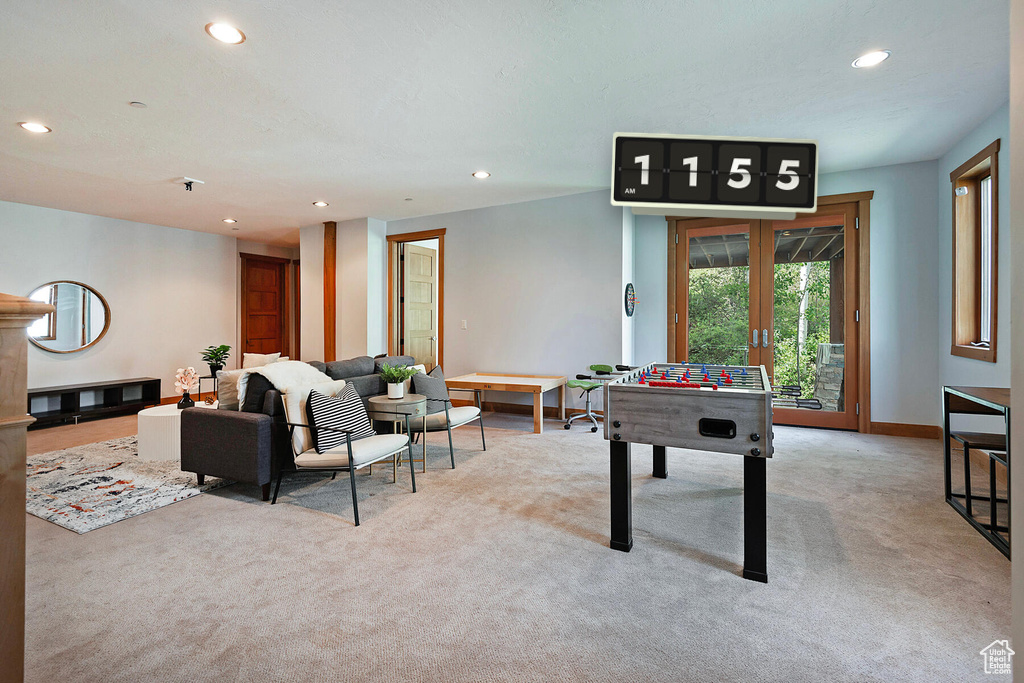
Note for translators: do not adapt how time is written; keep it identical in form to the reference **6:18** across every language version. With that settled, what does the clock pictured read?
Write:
**11:55**
